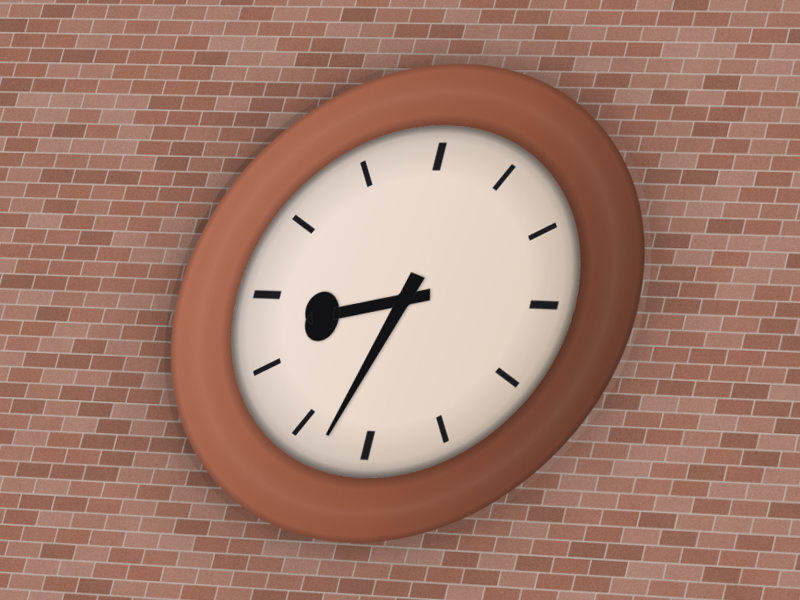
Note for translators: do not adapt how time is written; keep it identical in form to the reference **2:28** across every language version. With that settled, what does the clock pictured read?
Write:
**8:33**
